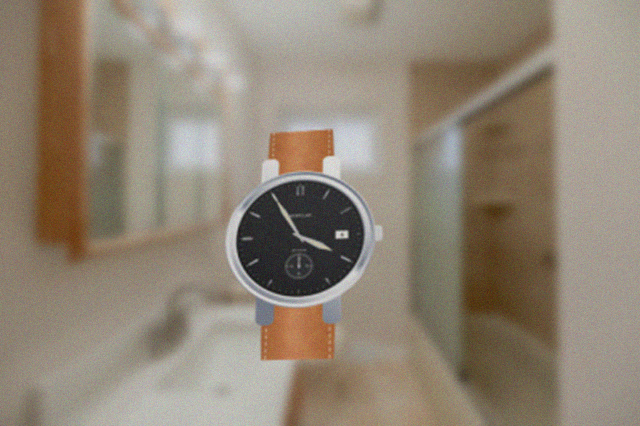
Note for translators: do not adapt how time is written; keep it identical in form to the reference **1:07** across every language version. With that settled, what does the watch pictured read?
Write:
**3:55**
